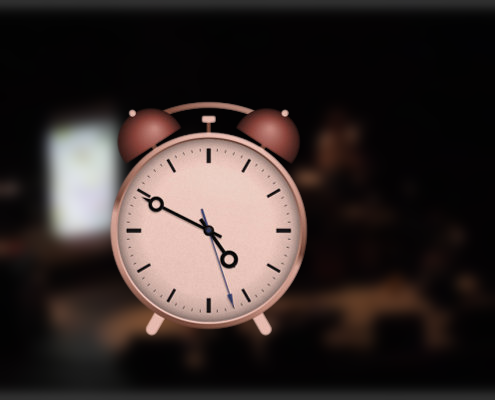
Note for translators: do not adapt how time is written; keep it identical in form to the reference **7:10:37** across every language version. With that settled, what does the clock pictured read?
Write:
**4:49:27**
